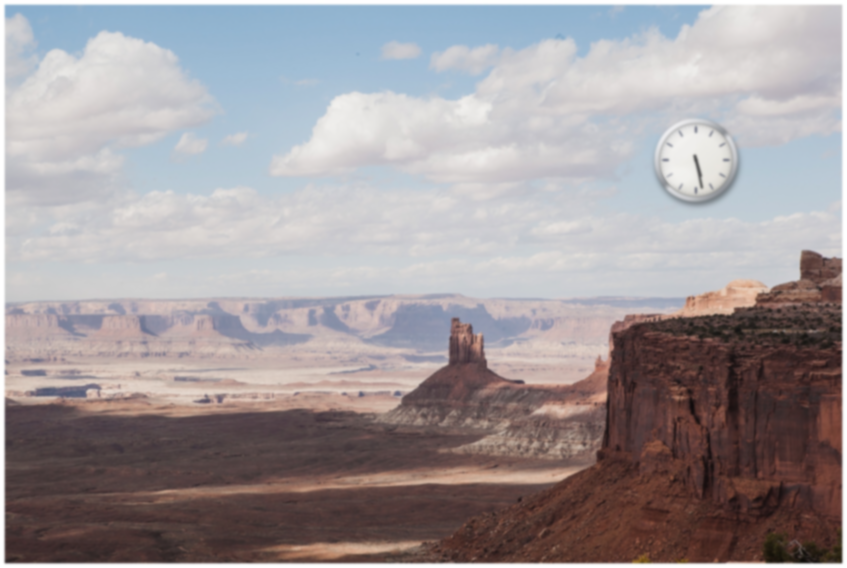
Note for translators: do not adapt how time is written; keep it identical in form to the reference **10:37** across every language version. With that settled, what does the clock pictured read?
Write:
**5:28**
